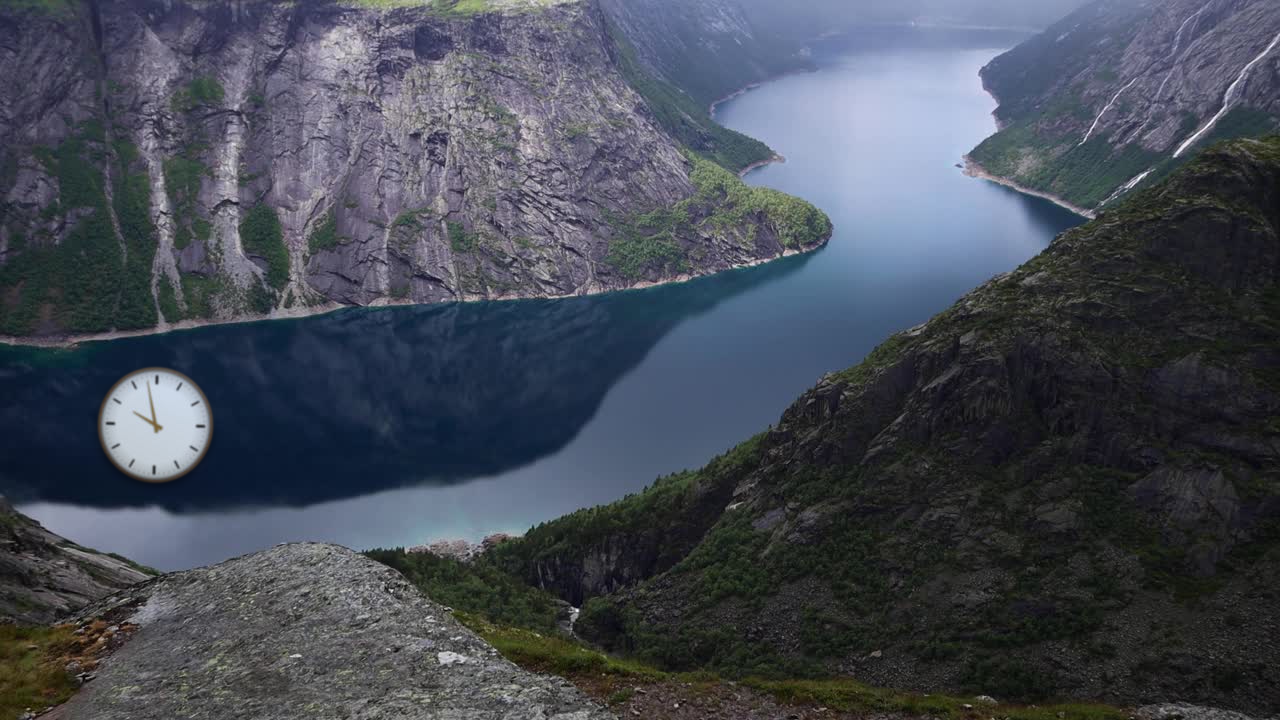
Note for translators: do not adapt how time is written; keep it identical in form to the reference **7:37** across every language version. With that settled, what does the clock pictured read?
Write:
**9:58**
